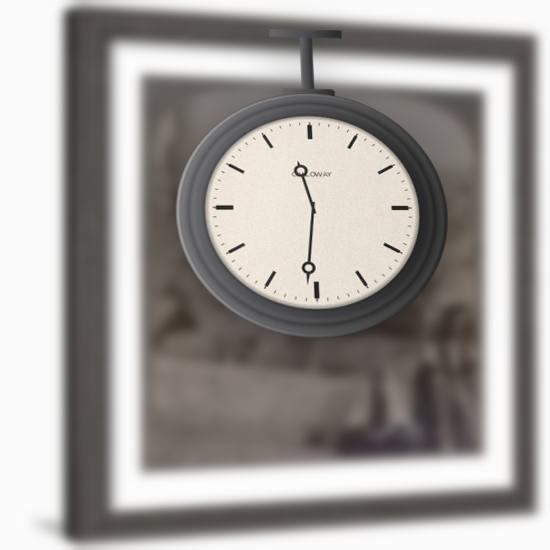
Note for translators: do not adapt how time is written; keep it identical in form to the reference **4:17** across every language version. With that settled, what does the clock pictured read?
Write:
**11:31**
